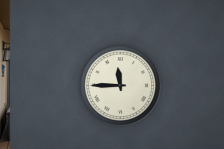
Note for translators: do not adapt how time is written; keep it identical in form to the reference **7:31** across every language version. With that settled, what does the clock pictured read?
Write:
**11:45**
